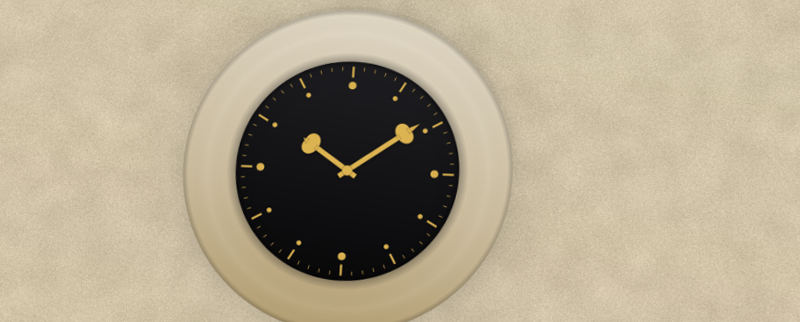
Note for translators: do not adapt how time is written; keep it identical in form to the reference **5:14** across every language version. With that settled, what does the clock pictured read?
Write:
**10:09**
